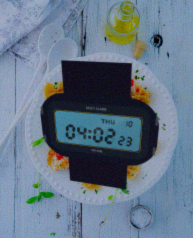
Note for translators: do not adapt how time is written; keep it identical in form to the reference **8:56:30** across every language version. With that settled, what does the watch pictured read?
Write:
**4:02:23**
